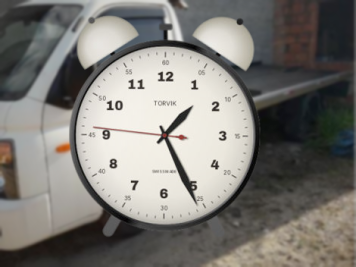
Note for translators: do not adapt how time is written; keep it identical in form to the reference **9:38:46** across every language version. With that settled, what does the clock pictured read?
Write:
**1:25:46**
